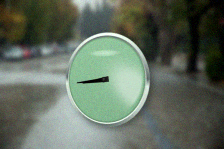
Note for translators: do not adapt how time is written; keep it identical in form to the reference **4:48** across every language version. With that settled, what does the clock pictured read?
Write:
**8:44**
